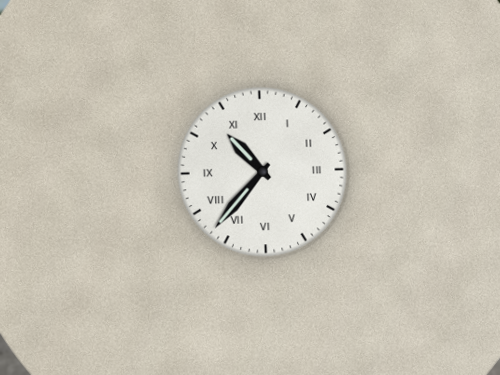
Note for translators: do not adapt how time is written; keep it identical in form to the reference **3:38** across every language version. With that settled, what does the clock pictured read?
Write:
**10:37**
